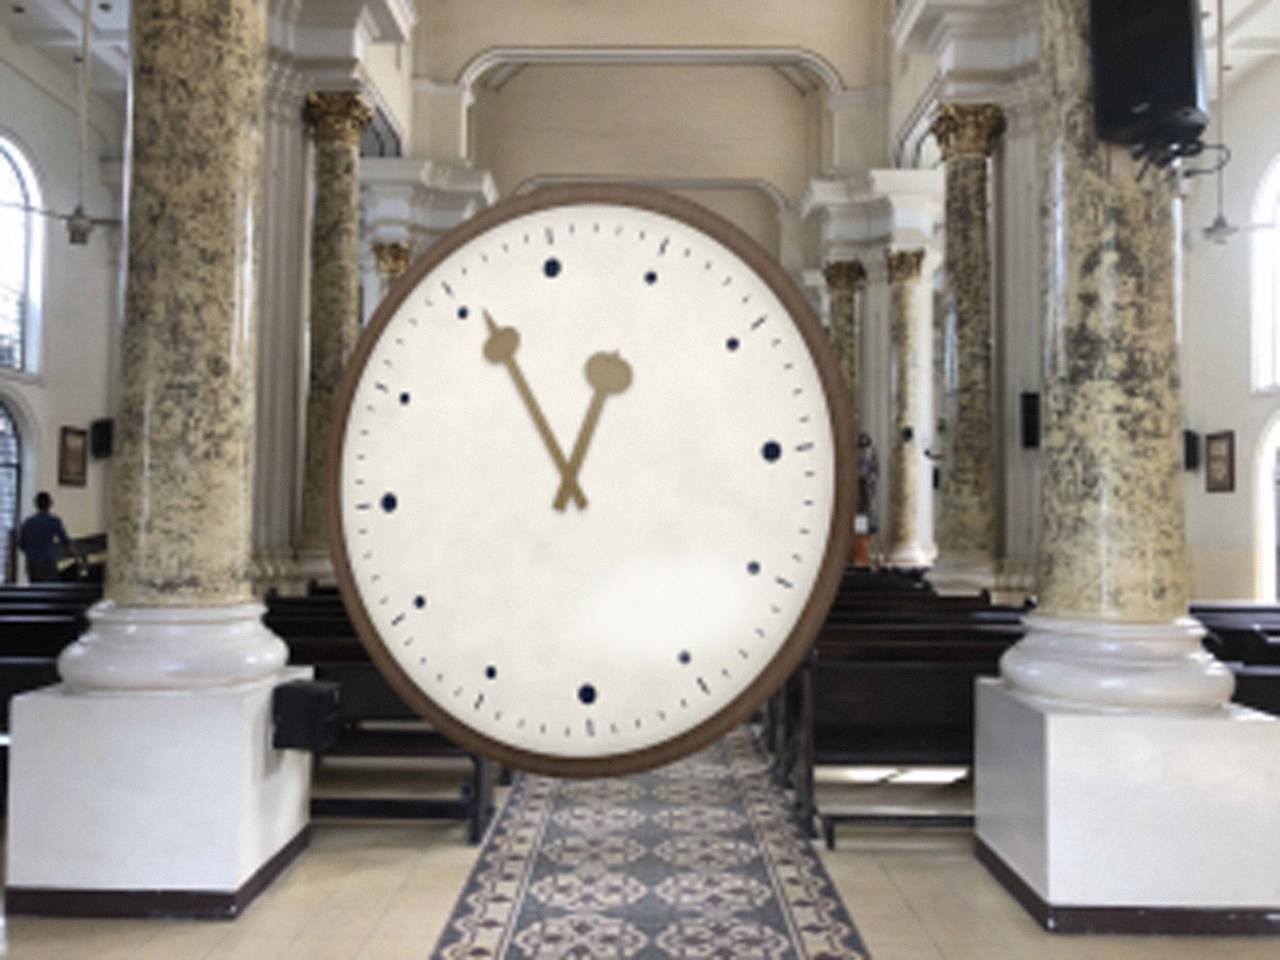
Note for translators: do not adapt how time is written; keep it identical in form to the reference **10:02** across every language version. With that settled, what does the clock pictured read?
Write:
**12:56**
